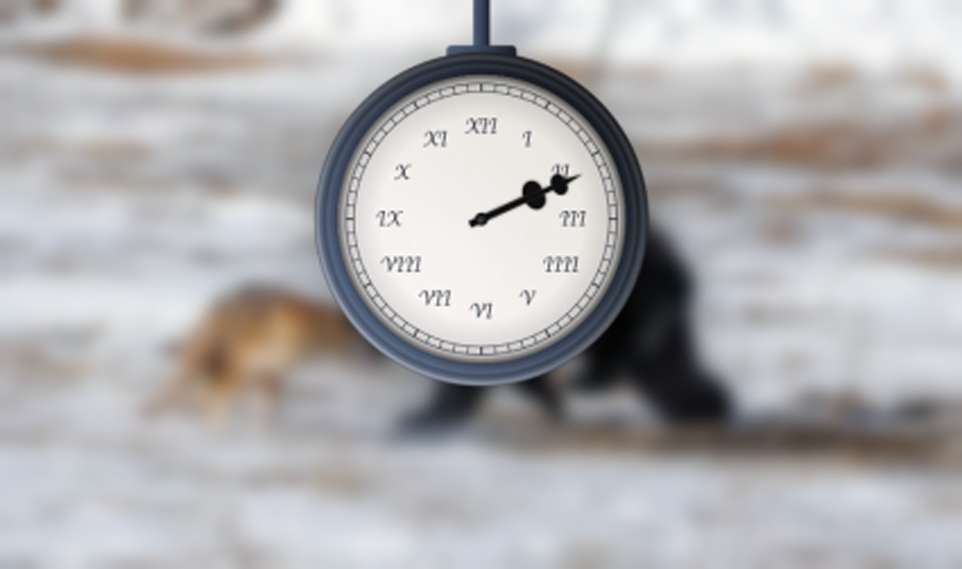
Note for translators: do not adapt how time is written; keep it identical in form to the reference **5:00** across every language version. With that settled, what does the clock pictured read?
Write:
**2:11**
